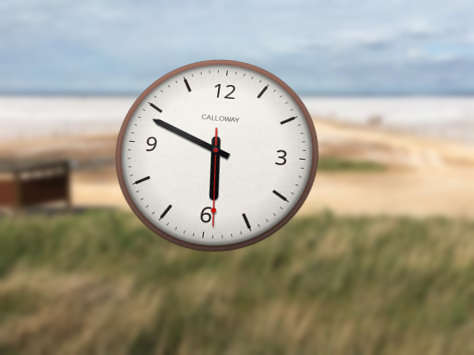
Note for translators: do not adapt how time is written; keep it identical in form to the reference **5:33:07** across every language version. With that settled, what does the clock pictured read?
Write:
**5:48:29**
